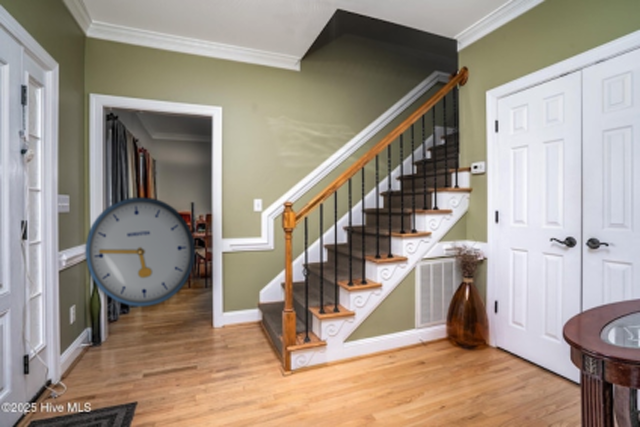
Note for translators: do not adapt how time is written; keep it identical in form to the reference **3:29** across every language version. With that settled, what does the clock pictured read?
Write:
**5:46**
